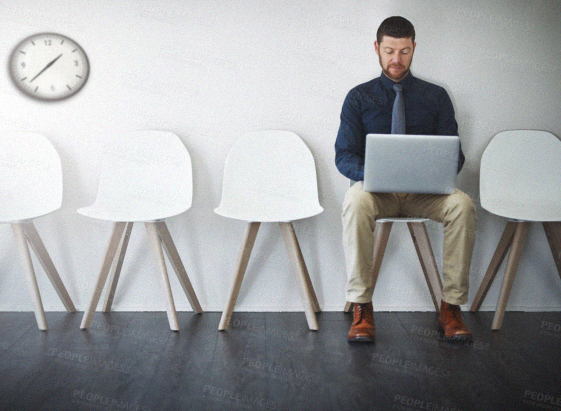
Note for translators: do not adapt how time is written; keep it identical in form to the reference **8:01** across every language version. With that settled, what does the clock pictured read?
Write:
**1:38**
